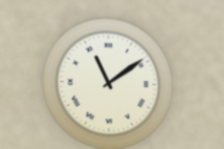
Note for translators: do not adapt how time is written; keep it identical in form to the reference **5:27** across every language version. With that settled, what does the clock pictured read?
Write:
**11:09**
